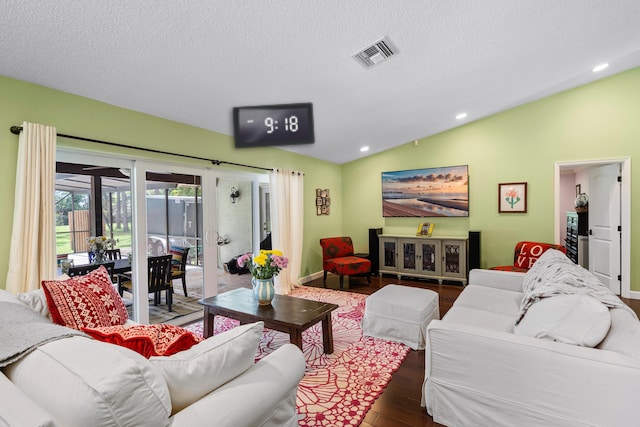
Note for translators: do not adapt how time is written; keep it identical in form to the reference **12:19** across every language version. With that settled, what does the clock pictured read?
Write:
**9:18**
